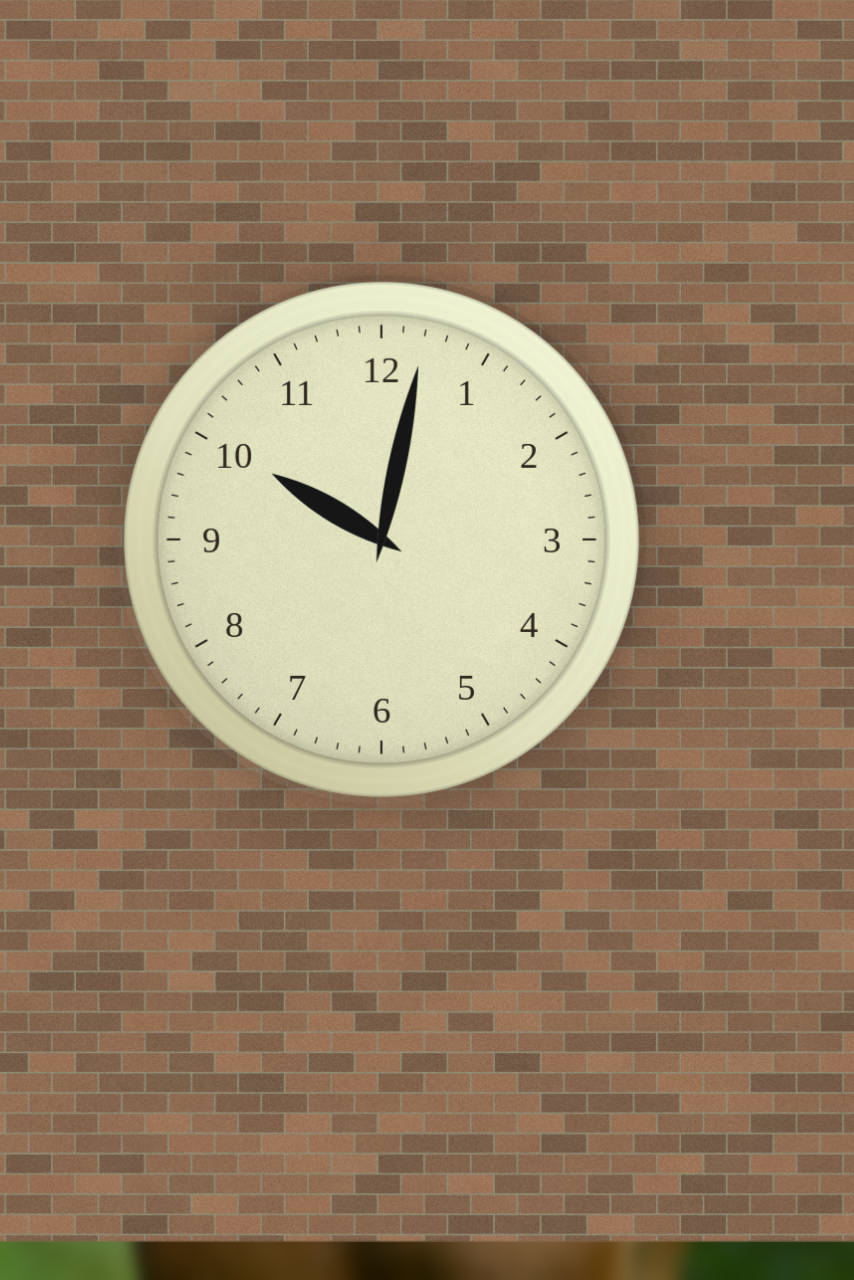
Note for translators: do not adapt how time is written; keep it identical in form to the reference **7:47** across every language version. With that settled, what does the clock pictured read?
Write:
**10:02**
